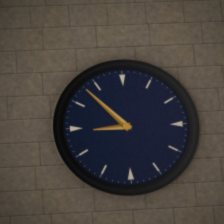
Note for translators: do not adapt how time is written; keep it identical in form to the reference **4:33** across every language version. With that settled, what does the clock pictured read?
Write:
**8:53**
